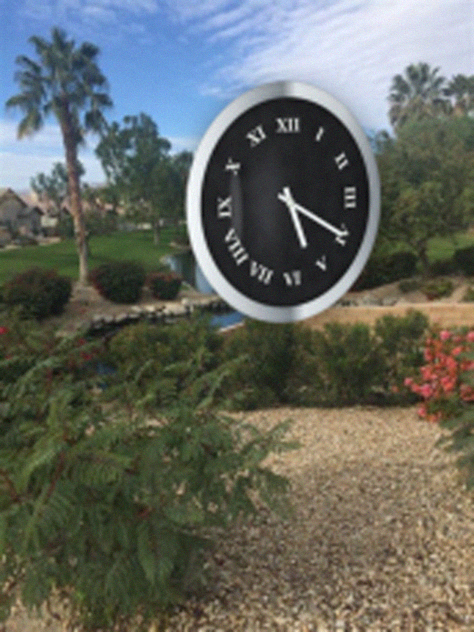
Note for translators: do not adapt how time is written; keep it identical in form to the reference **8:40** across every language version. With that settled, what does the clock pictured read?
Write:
**5:20**
